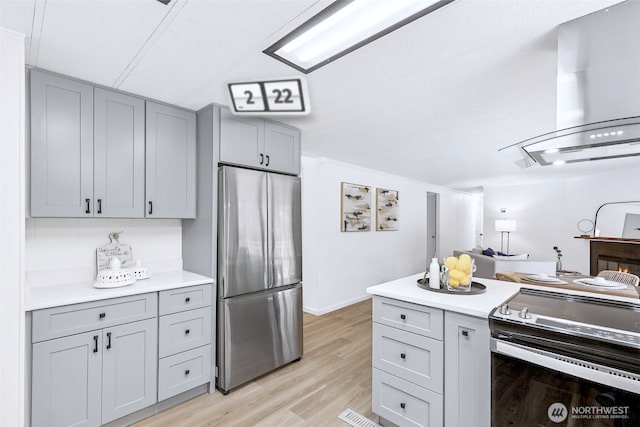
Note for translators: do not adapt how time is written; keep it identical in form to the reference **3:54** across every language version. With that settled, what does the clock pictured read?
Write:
**2:22**
